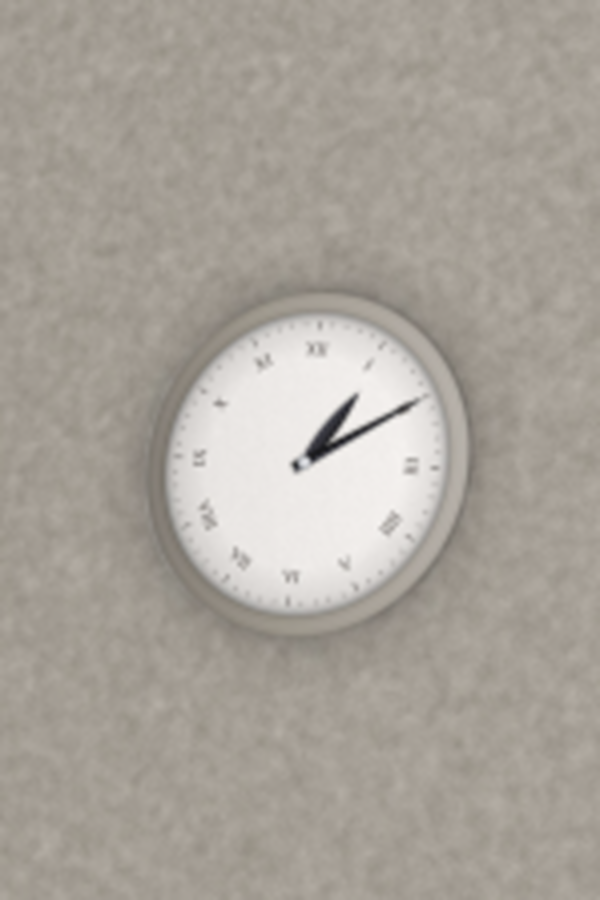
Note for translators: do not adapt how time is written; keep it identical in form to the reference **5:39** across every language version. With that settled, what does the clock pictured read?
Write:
**1:10**
